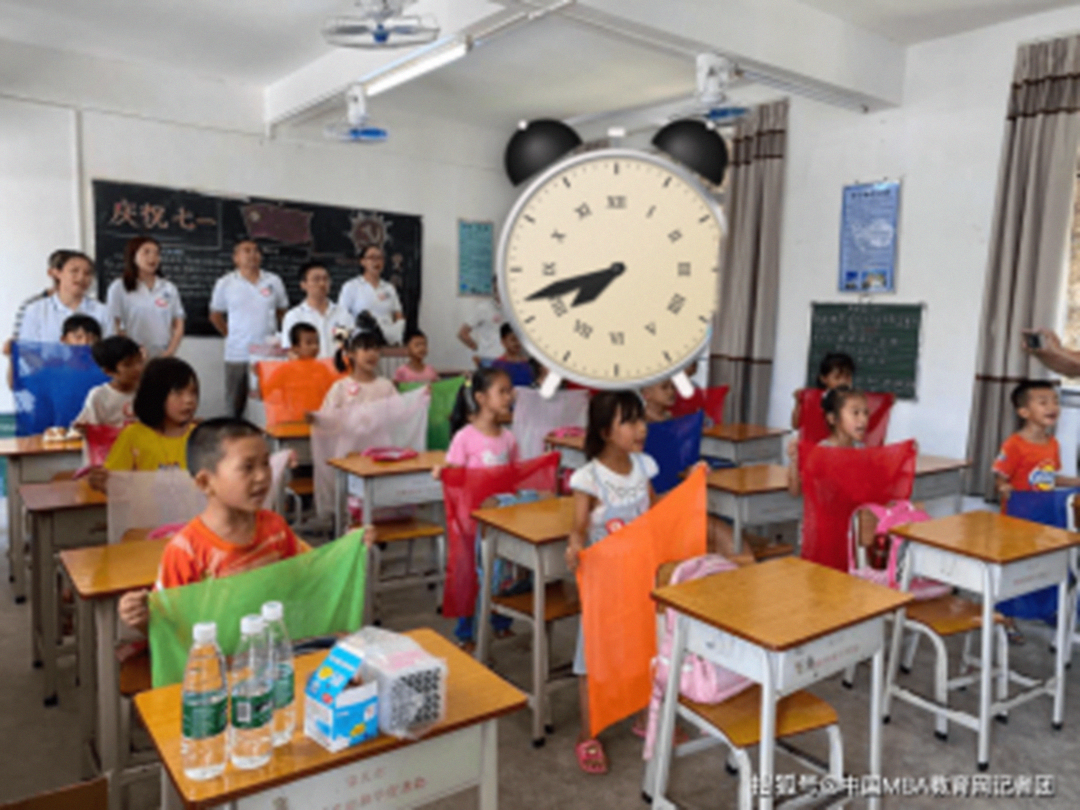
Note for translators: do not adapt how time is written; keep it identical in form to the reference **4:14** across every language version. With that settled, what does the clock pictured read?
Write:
**7:42**
